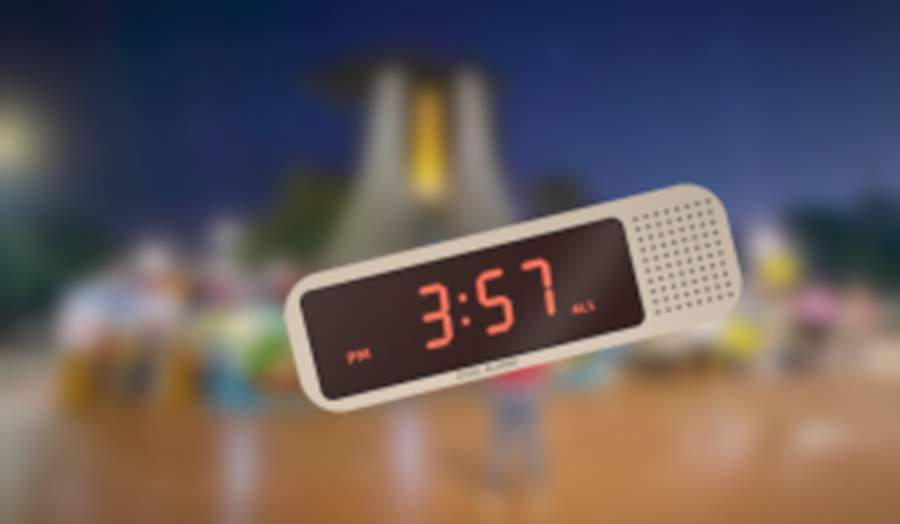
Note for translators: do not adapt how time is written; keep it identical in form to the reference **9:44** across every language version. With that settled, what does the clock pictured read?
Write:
**3:57**
